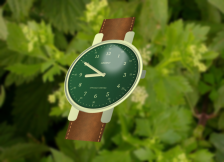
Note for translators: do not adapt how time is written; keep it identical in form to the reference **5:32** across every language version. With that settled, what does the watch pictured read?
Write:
**8:50**
